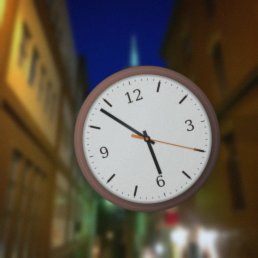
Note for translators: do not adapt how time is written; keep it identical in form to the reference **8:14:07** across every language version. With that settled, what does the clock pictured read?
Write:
**5:53:20**
